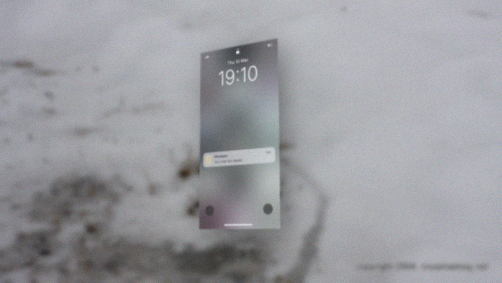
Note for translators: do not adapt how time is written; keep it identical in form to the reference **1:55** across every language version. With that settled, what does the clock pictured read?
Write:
**19:10**
